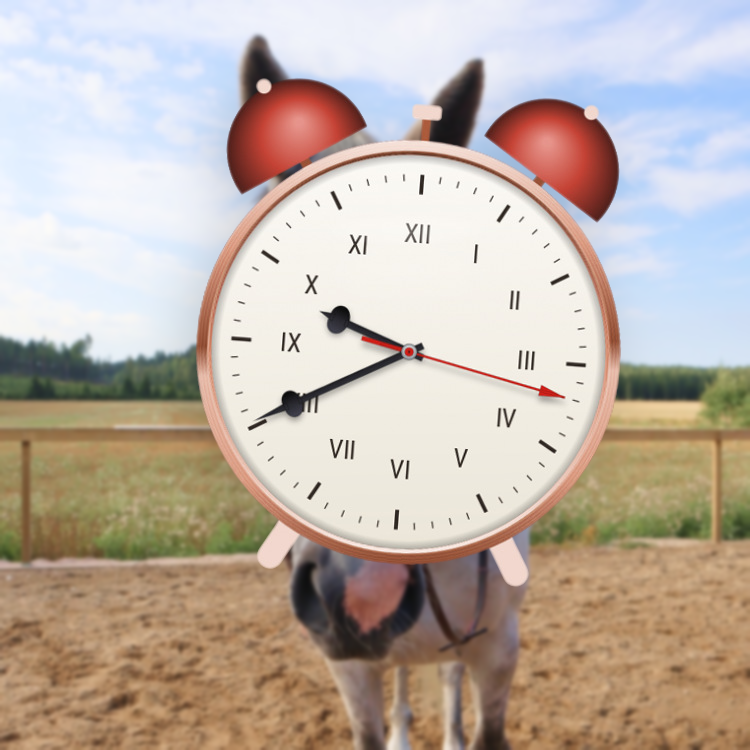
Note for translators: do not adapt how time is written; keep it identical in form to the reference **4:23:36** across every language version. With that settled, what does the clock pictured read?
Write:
**9:40:17**
